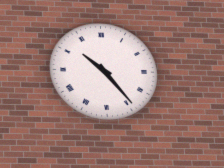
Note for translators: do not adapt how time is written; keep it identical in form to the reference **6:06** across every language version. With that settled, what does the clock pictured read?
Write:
**10:24**
